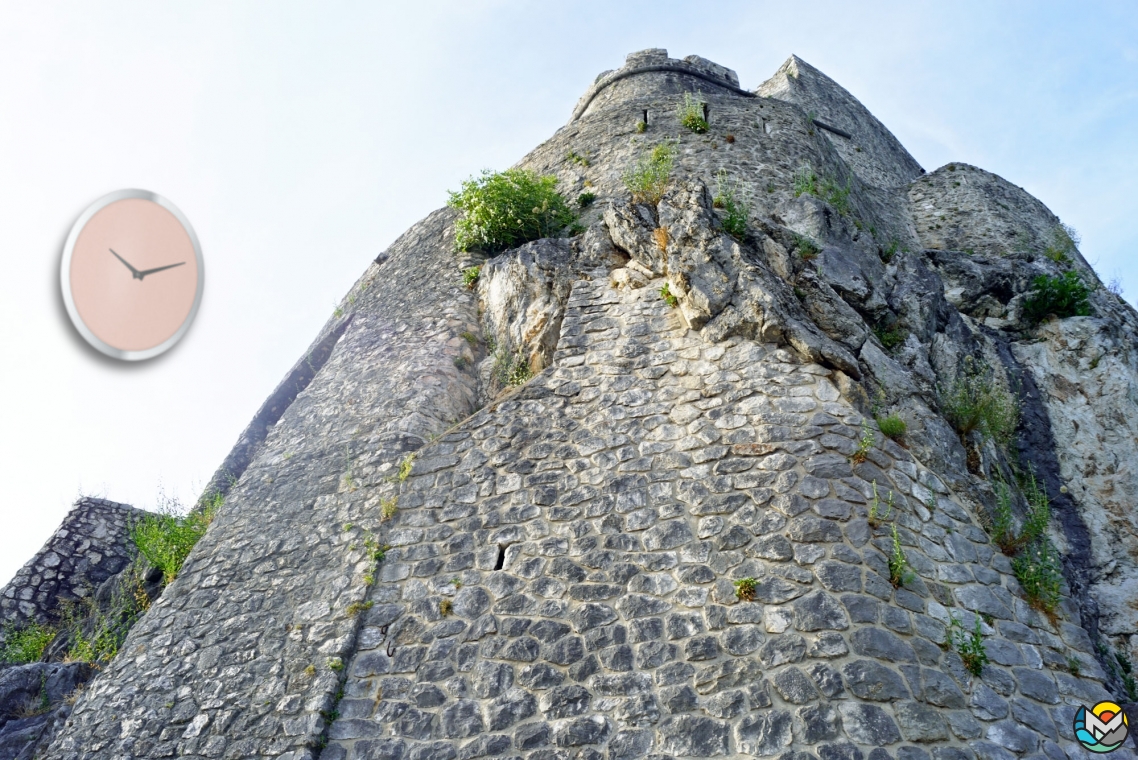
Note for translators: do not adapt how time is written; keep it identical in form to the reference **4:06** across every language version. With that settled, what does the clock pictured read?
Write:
**10:13**
